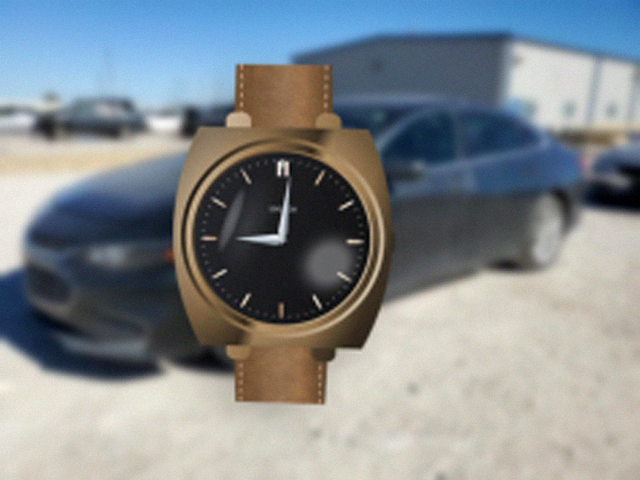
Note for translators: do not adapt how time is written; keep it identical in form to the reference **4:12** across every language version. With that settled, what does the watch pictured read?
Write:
**9:01**
